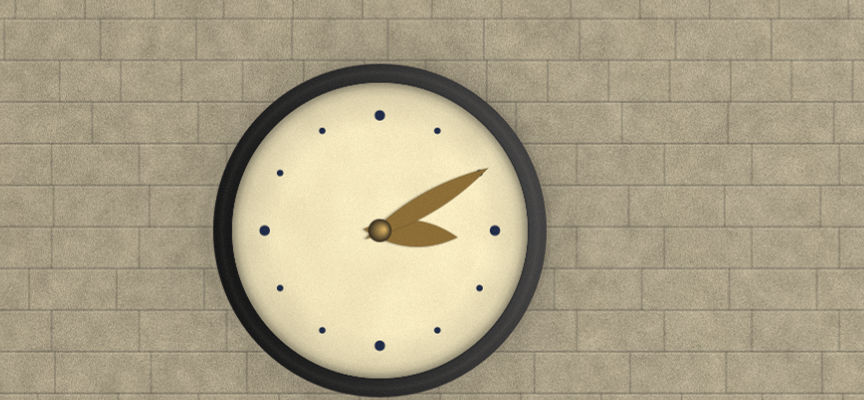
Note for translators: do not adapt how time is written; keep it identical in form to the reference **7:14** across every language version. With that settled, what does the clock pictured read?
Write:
**3:10**
